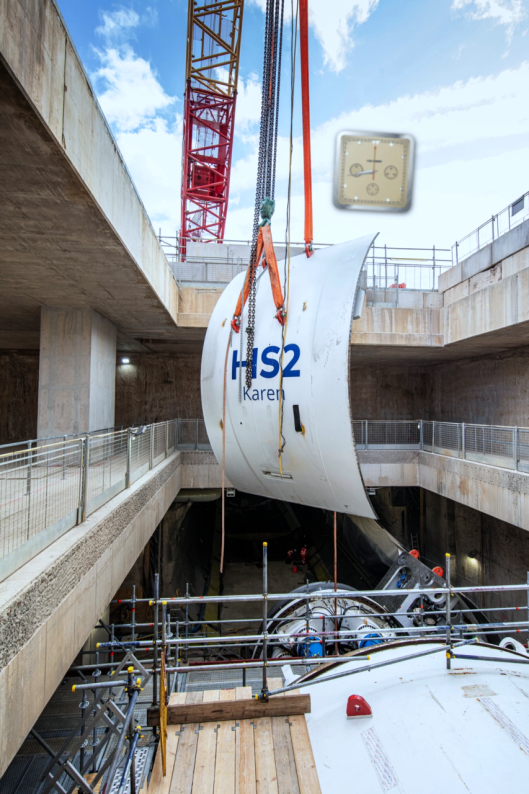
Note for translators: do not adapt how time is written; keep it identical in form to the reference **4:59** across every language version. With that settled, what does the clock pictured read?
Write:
**8:43**
